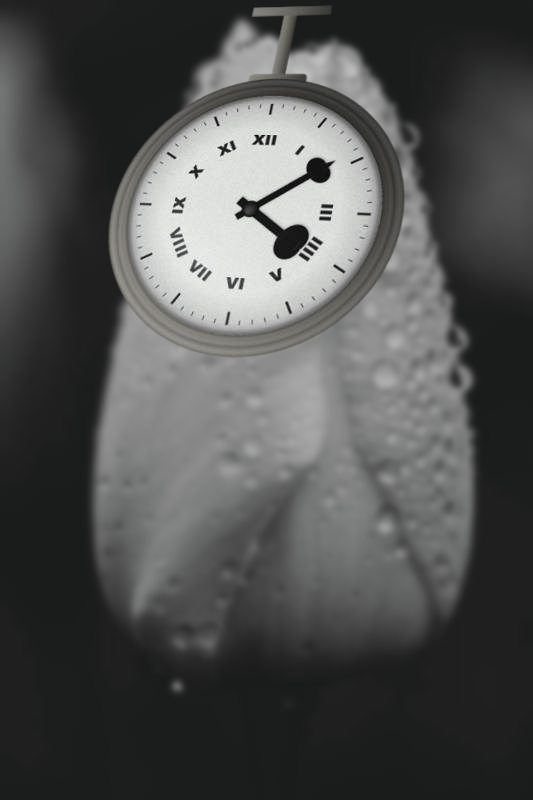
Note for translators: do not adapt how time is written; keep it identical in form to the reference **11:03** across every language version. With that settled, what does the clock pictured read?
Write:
**4:09**
